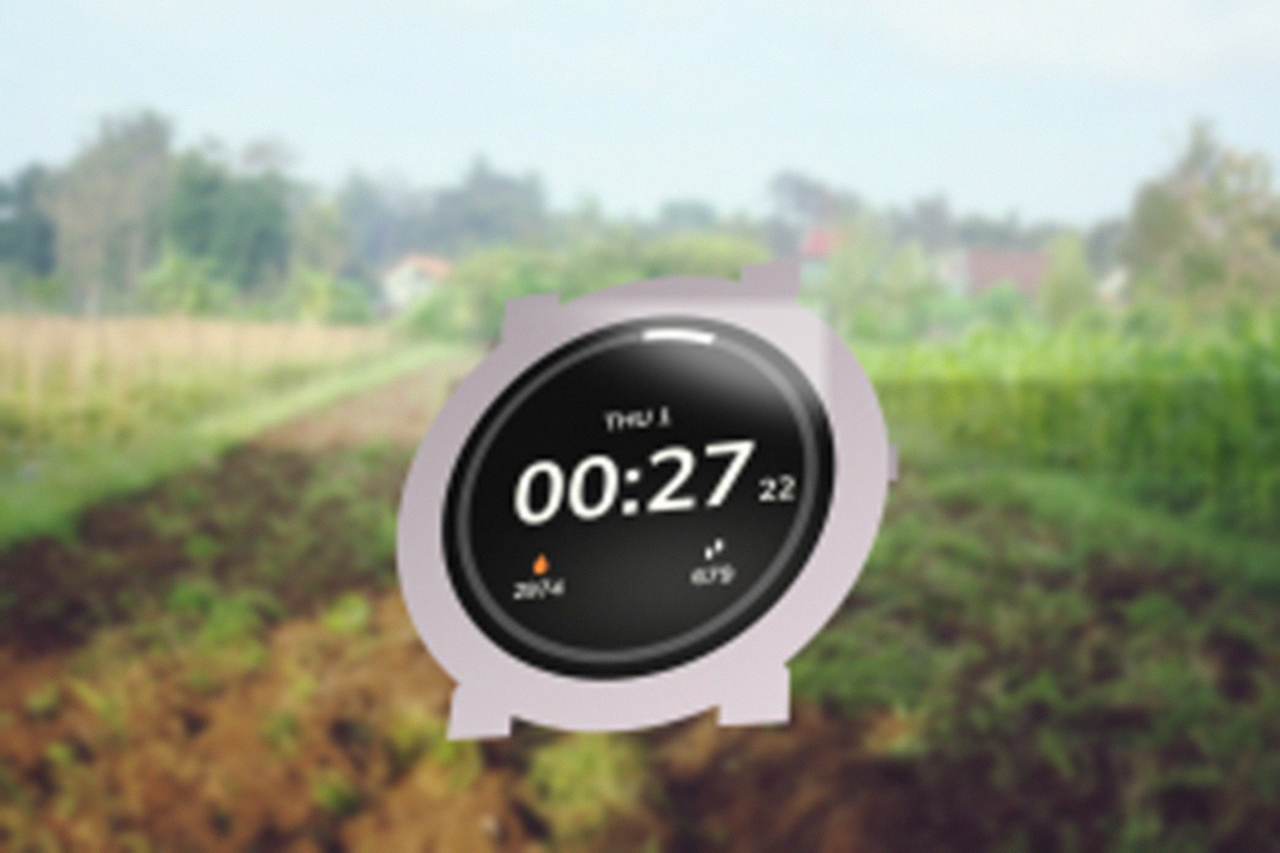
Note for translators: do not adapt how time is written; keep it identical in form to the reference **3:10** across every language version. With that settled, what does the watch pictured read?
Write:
**0:27**
